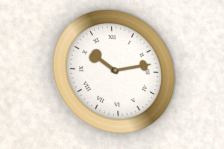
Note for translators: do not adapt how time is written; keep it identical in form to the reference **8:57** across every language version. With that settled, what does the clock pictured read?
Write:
**10:13**
